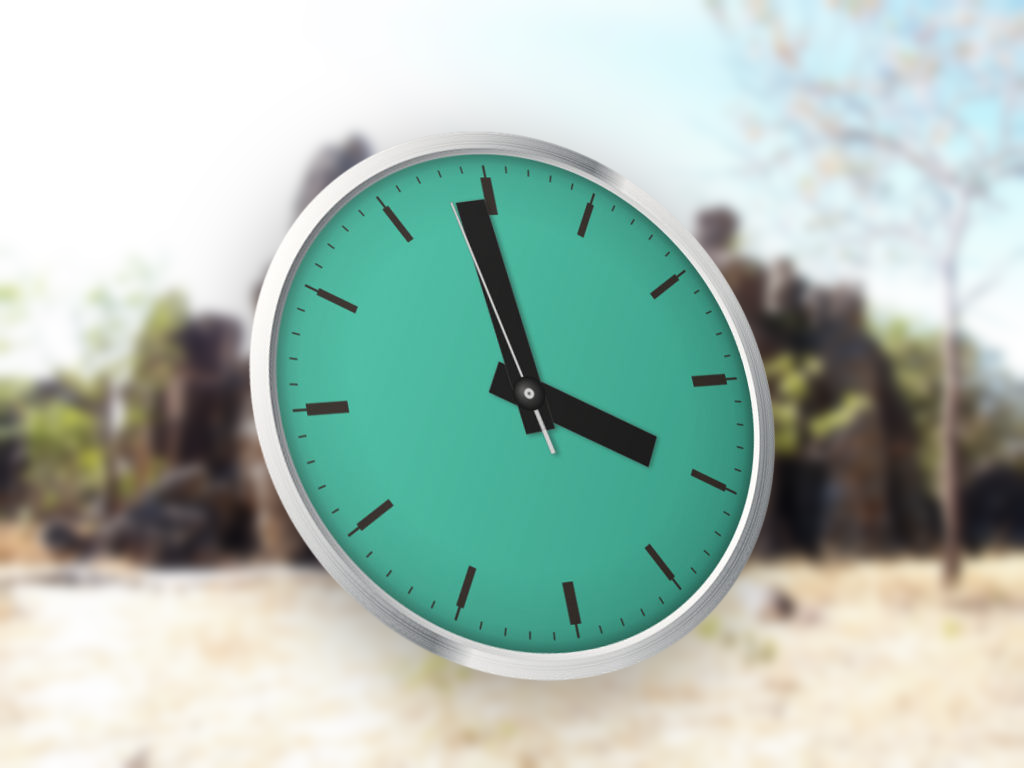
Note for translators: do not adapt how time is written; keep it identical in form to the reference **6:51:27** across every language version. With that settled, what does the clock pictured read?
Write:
**3:58:58**
